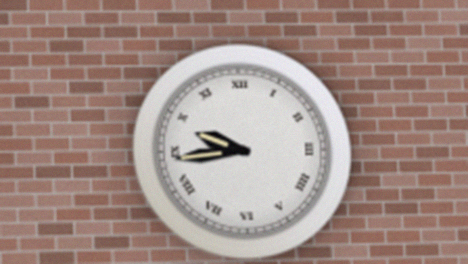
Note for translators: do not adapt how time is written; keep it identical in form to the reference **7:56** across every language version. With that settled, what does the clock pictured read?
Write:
**9:44**
